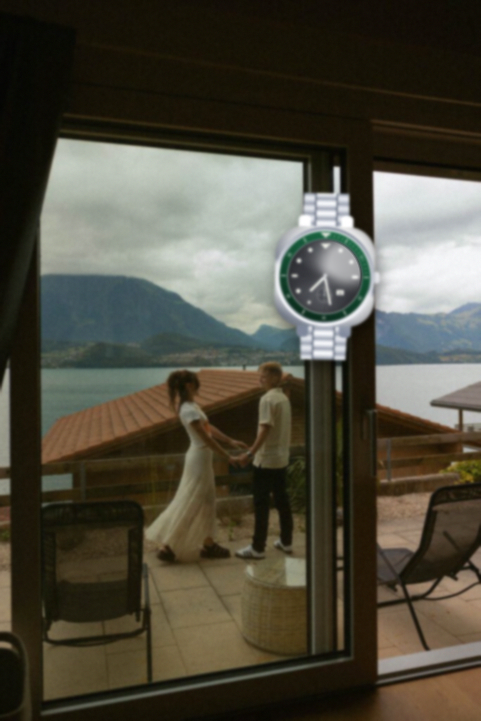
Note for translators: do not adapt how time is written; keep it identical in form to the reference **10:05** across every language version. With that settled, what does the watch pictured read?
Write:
**7:28**
